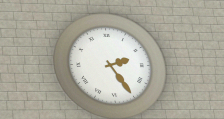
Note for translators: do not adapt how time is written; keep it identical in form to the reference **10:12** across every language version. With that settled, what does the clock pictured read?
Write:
**2:25**
